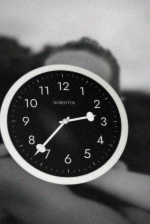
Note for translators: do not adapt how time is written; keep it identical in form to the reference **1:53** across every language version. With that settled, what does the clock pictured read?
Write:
**2:37**
